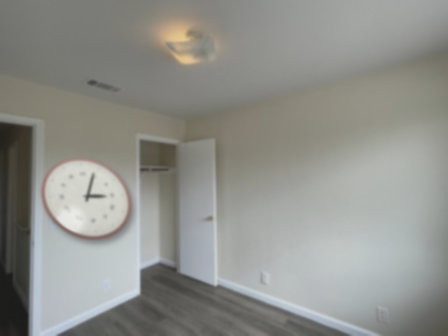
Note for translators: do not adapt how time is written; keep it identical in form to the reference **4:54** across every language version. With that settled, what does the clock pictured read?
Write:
**3:04**
